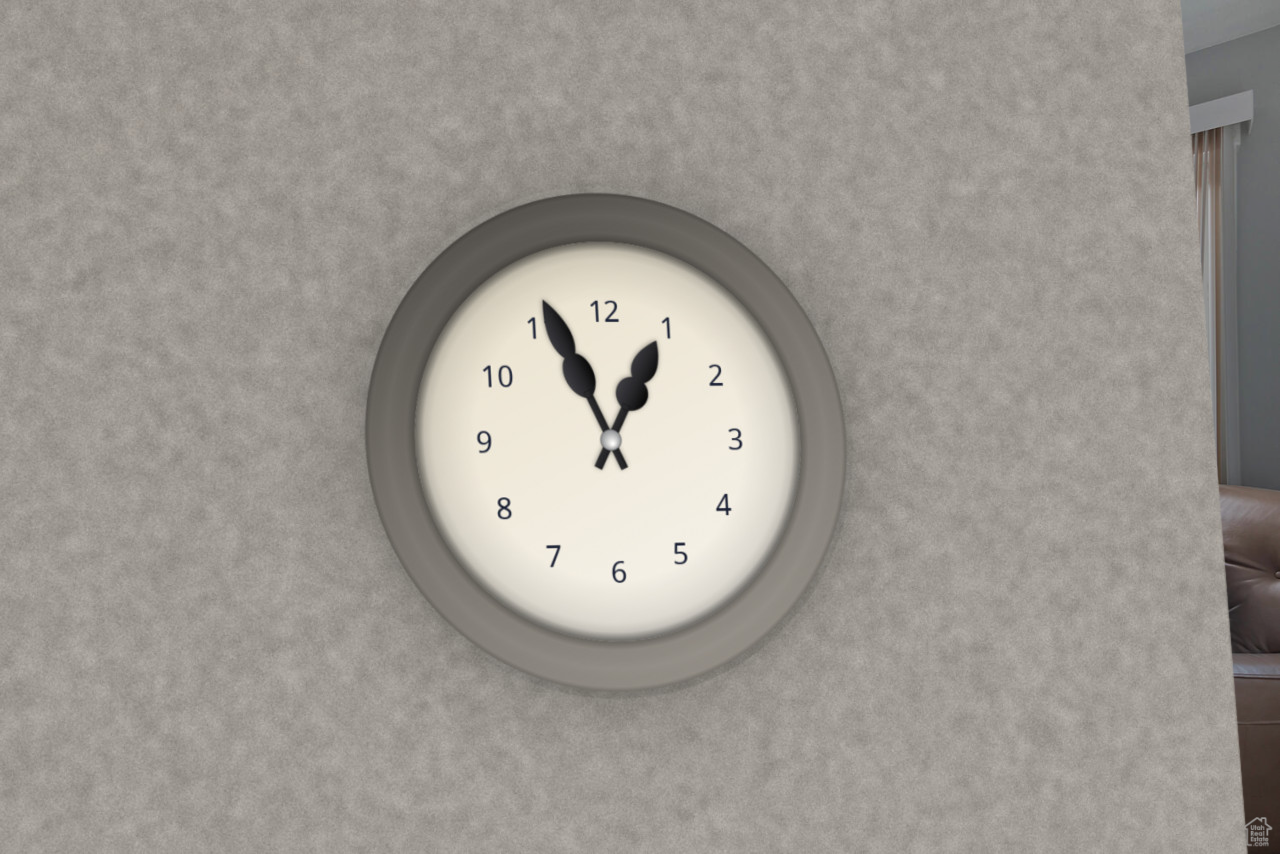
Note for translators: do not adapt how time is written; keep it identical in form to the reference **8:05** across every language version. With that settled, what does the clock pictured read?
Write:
**12:56**
